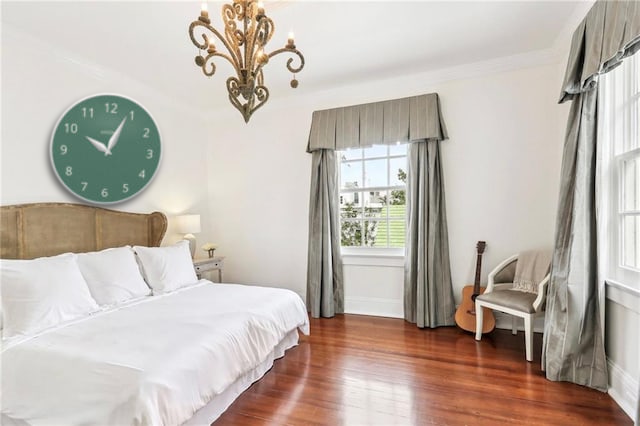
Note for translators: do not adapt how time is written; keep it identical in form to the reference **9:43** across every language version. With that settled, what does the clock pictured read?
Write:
**10:04**
